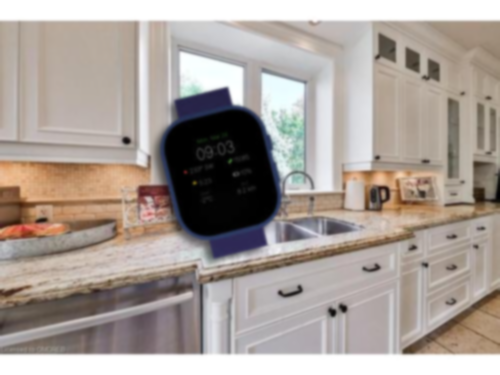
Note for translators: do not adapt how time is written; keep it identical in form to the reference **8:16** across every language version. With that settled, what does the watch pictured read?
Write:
**9:03**
